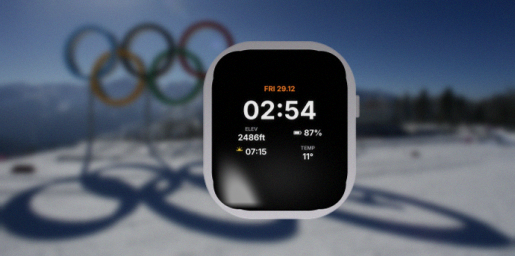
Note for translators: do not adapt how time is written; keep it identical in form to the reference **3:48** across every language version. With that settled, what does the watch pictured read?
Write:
**2:54**
